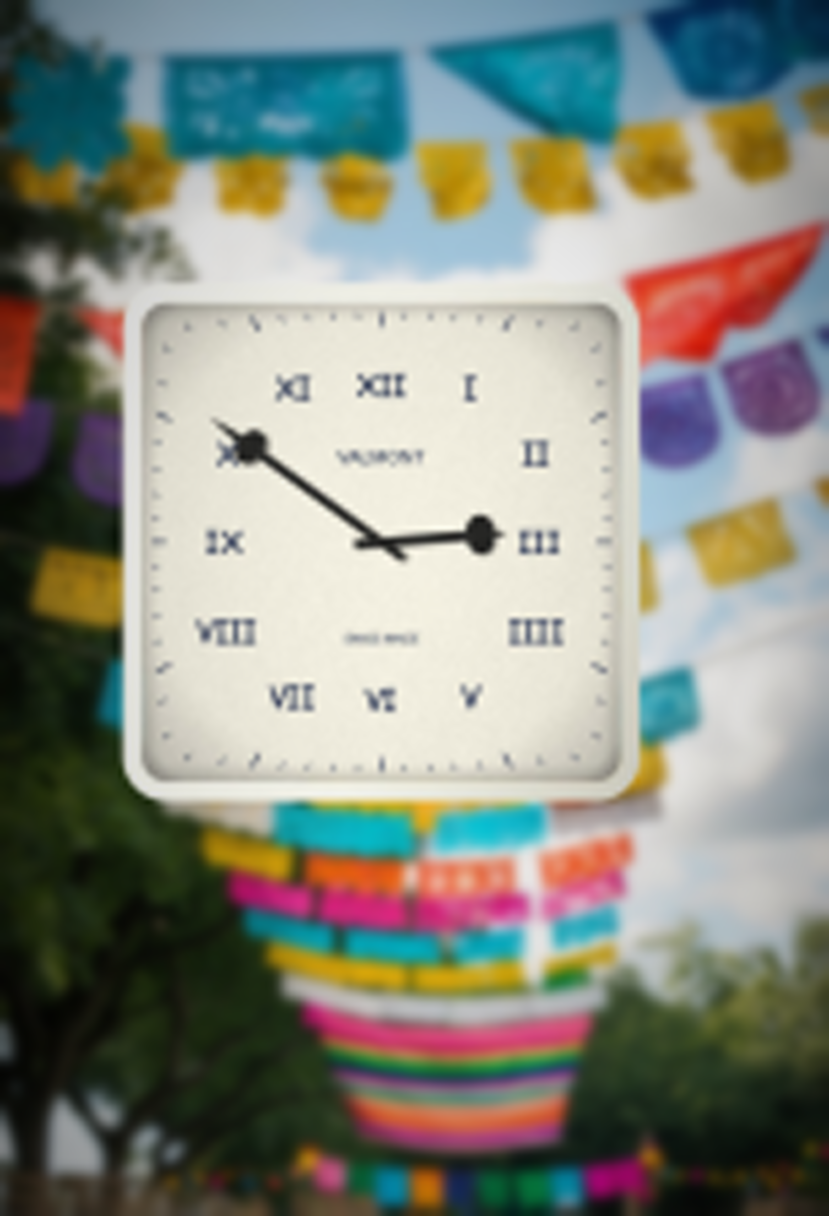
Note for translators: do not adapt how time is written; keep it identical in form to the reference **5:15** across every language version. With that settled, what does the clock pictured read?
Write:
**2:51**
